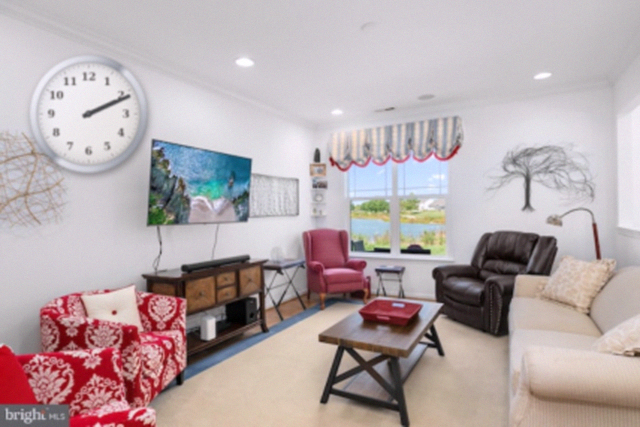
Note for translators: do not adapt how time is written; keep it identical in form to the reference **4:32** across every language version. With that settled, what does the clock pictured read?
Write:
**2:11**
